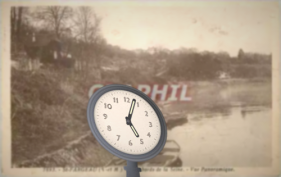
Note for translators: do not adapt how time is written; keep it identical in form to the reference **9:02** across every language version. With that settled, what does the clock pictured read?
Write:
**5:03**
